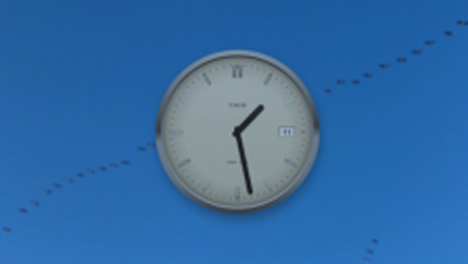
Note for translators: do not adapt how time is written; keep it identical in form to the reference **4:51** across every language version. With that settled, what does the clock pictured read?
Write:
**1:28**
